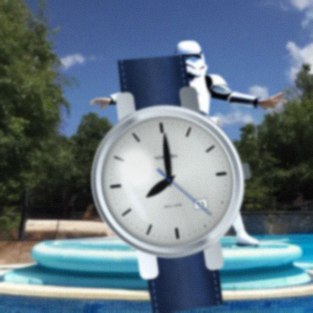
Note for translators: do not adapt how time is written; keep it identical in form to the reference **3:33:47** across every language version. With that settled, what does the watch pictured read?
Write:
**8:00:23**
